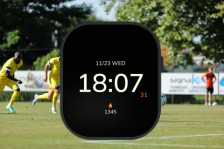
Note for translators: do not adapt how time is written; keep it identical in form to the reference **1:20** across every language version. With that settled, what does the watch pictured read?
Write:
**18:07**
